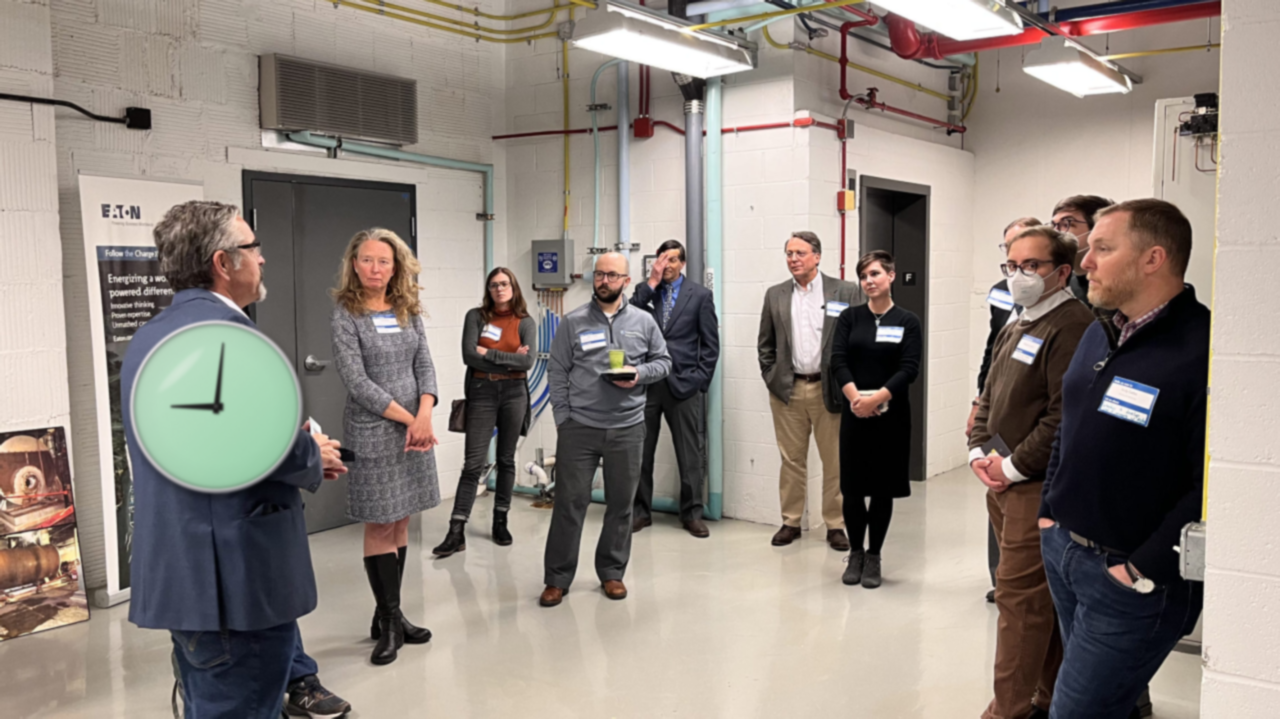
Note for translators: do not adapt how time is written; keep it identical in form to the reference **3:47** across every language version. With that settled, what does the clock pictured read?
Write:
**9:01**
